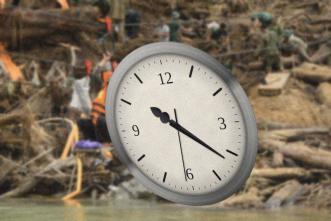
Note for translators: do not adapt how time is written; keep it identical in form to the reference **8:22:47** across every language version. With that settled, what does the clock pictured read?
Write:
**10:21:31**
